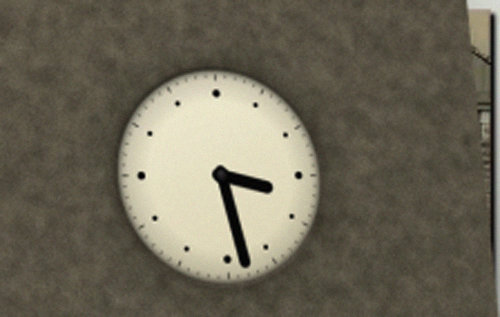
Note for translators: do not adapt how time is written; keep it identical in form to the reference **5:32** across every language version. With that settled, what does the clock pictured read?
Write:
**3:28**
